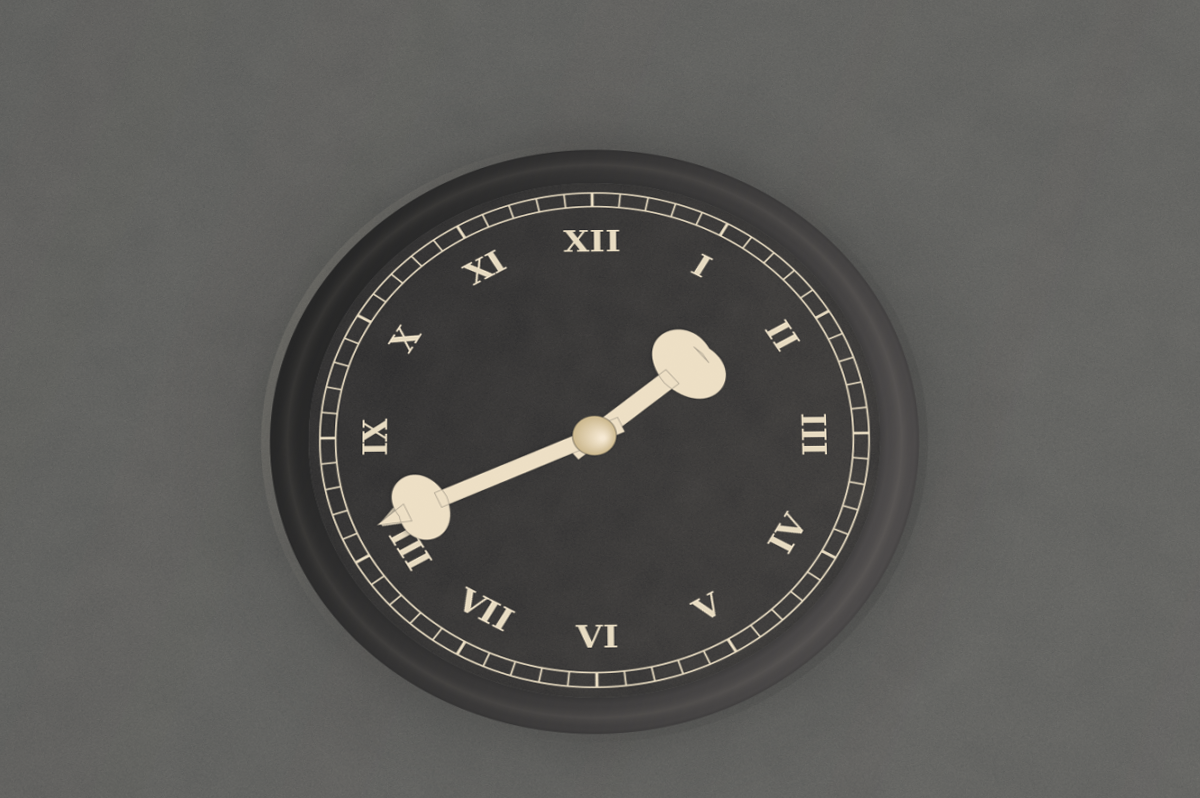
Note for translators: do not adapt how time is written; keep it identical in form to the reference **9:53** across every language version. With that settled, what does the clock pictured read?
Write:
**1:41**
